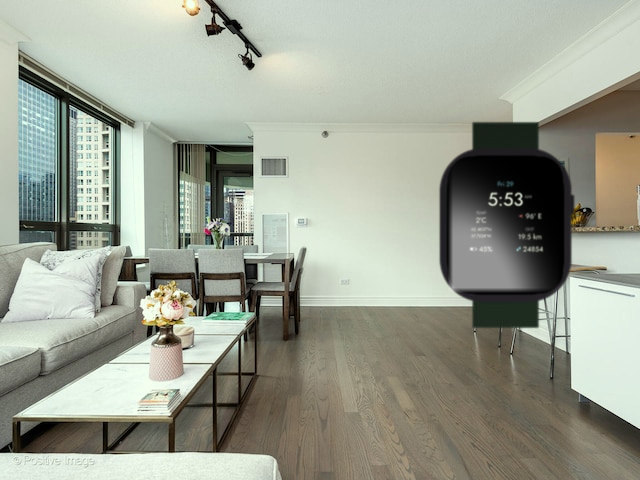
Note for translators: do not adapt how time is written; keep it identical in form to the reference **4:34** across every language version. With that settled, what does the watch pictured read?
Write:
**5:53**
